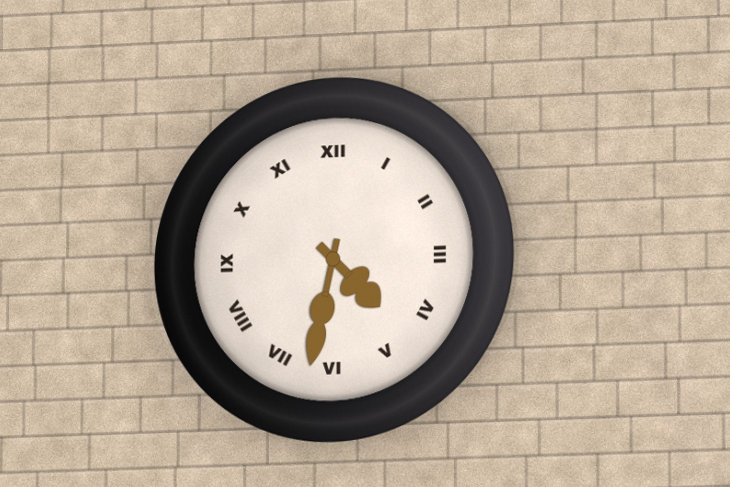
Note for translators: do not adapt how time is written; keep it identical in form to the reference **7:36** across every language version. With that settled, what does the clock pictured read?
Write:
**4:32**
